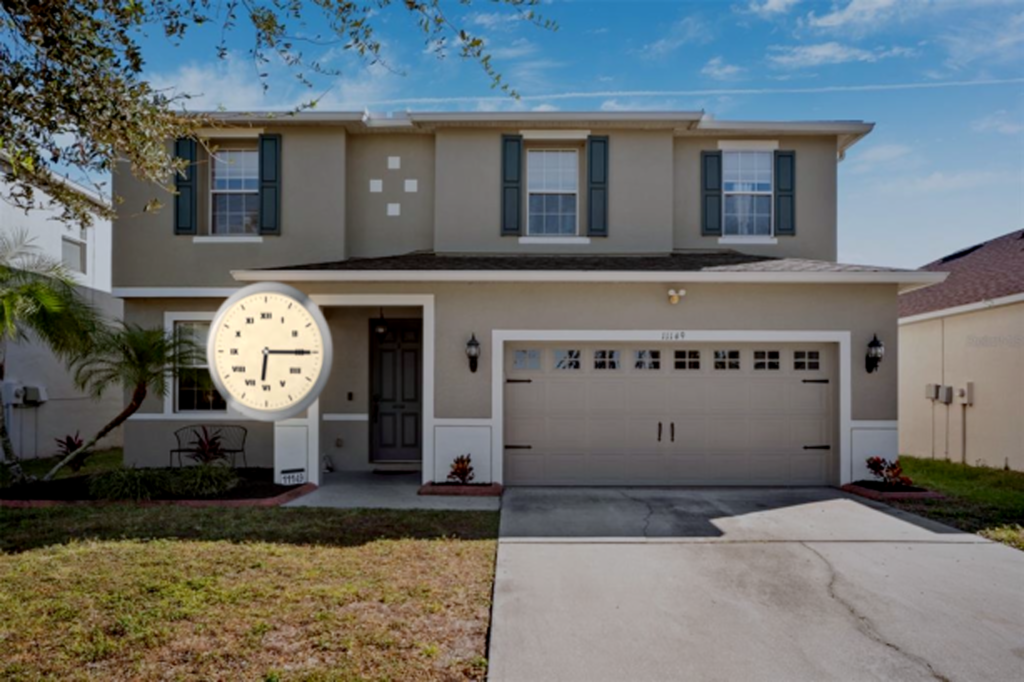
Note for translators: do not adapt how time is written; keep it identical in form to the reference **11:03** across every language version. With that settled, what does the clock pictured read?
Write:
**6:15**
